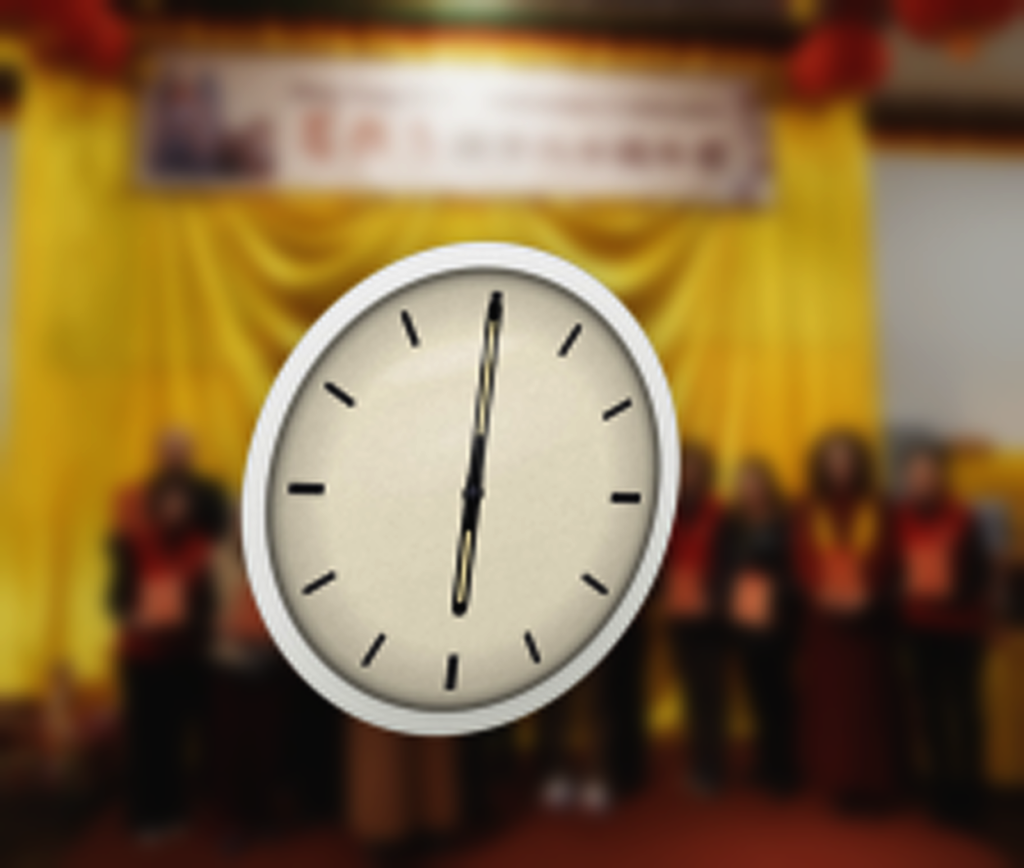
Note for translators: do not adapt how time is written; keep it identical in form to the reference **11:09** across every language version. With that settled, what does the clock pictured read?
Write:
**6:00**
